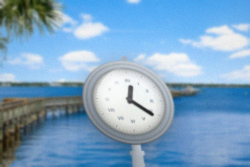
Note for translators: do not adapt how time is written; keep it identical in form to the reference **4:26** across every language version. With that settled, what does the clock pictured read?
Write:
**12:21**
